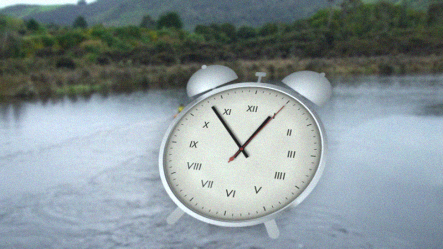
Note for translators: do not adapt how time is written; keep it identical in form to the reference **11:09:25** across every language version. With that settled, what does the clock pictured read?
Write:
**12:53:05**
